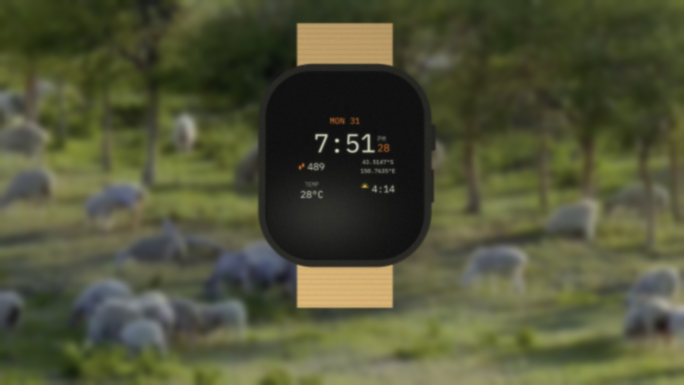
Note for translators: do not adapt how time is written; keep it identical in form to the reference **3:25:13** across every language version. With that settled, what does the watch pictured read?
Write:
**7:51:28**
